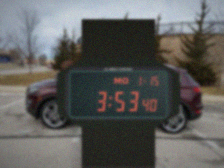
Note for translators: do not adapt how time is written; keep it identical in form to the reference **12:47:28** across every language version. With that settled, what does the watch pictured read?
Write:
**3:53:40**
